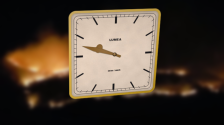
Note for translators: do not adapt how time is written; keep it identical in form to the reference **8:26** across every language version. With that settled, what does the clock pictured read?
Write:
**9:48**
